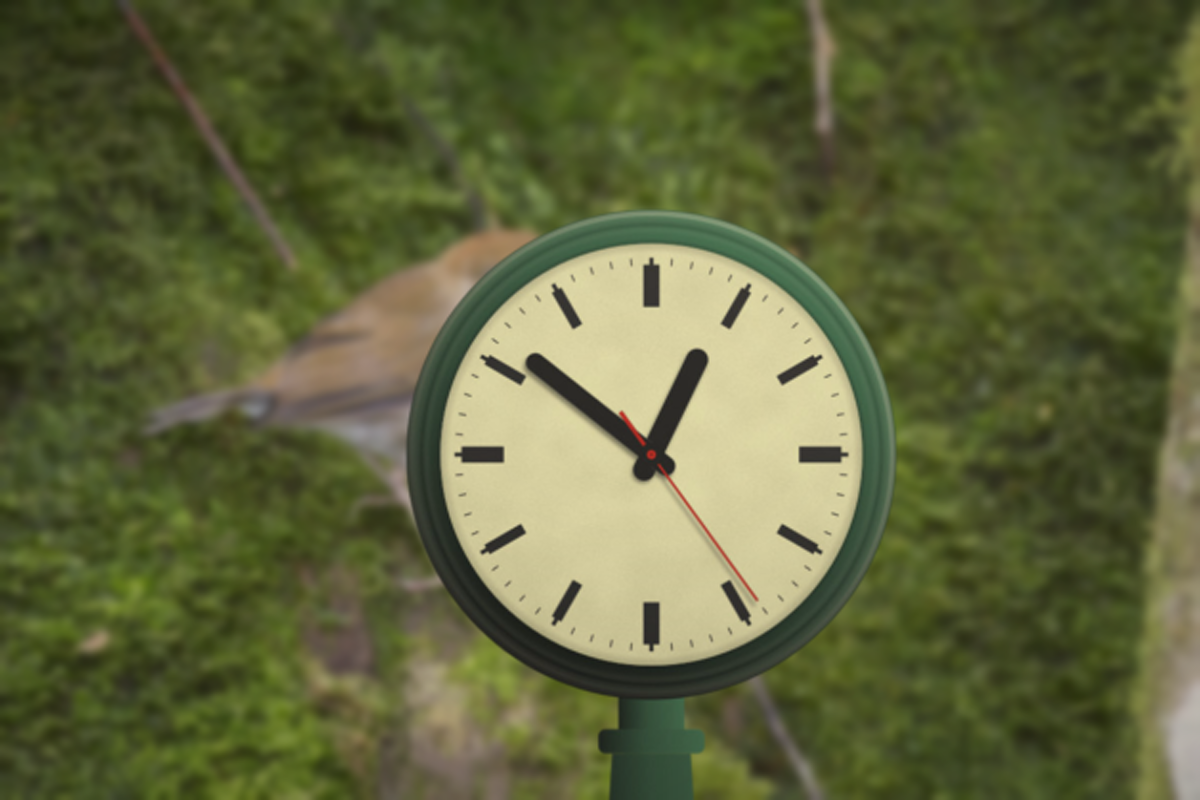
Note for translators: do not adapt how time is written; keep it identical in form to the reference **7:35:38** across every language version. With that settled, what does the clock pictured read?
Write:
**12:51:24**
